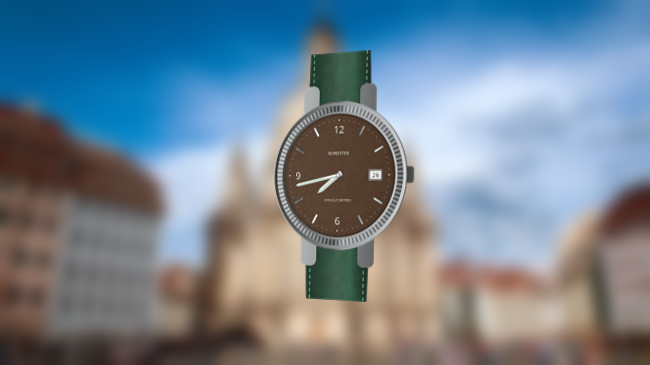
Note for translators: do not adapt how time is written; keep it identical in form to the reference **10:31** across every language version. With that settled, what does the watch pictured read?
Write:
**7:43**
